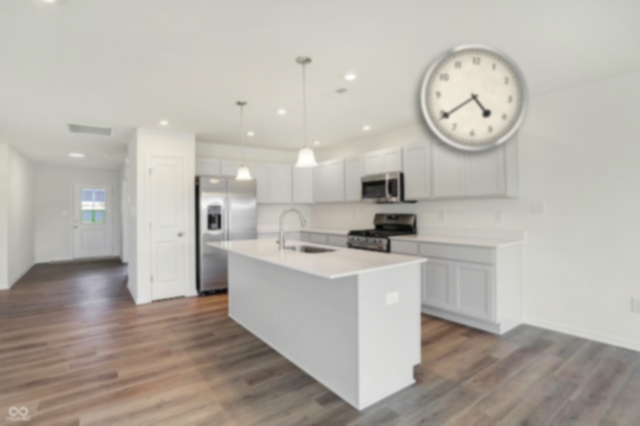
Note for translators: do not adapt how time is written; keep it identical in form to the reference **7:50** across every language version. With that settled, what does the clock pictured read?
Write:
**4:39**
